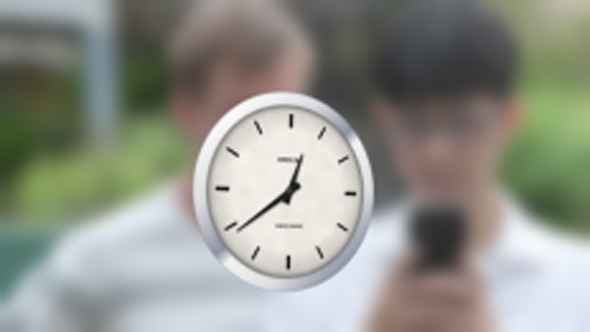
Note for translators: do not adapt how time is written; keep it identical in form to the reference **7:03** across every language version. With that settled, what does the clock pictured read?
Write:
**12:39**
